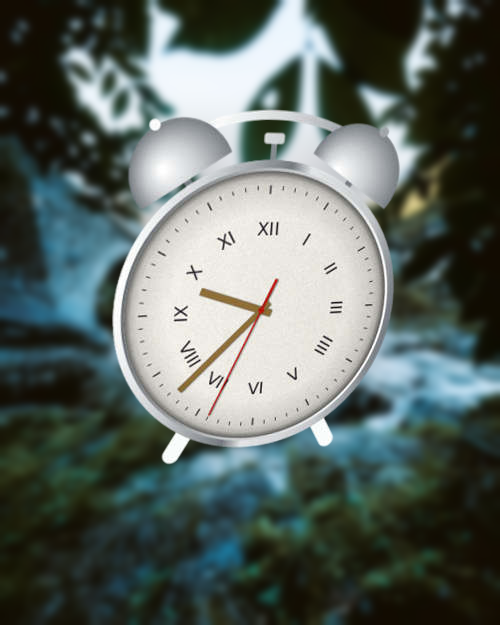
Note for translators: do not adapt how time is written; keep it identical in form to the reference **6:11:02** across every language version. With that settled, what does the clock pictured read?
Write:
**9:37:34**
